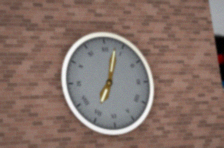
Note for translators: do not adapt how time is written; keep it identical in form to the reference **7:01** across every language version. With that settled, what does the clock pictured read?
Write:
**7:03**
